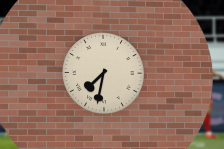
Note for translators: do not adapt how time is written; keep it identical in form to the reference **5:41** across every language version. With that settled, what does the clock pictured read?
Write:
**7:32**
